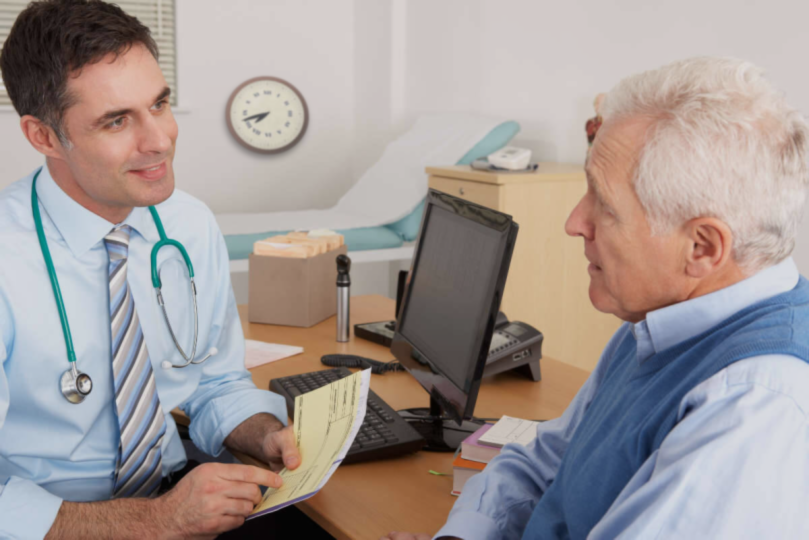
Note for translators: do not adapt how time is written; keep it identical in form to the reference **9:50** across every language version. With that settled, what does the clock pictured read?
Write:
**7:42**
